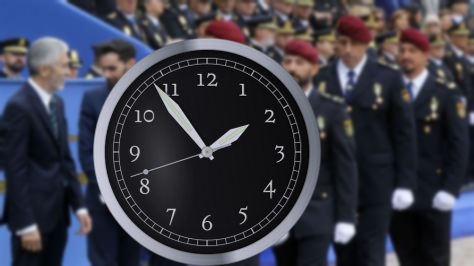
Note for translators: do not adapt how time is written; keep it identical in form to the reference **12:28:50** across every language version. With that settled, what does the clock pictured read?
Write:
**1:53:42**
